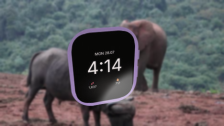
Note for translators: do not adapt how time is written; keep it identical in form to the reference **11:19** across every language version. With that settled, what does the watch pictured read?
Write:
**4:14**
